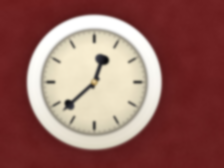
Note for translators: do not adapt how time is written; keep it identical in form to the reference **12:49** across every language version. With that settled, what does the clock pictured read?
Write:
**12:38**
